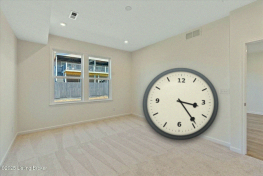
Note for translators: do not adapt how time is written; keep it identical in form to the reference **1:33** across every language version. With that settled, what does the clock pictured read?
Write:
**3:24**
